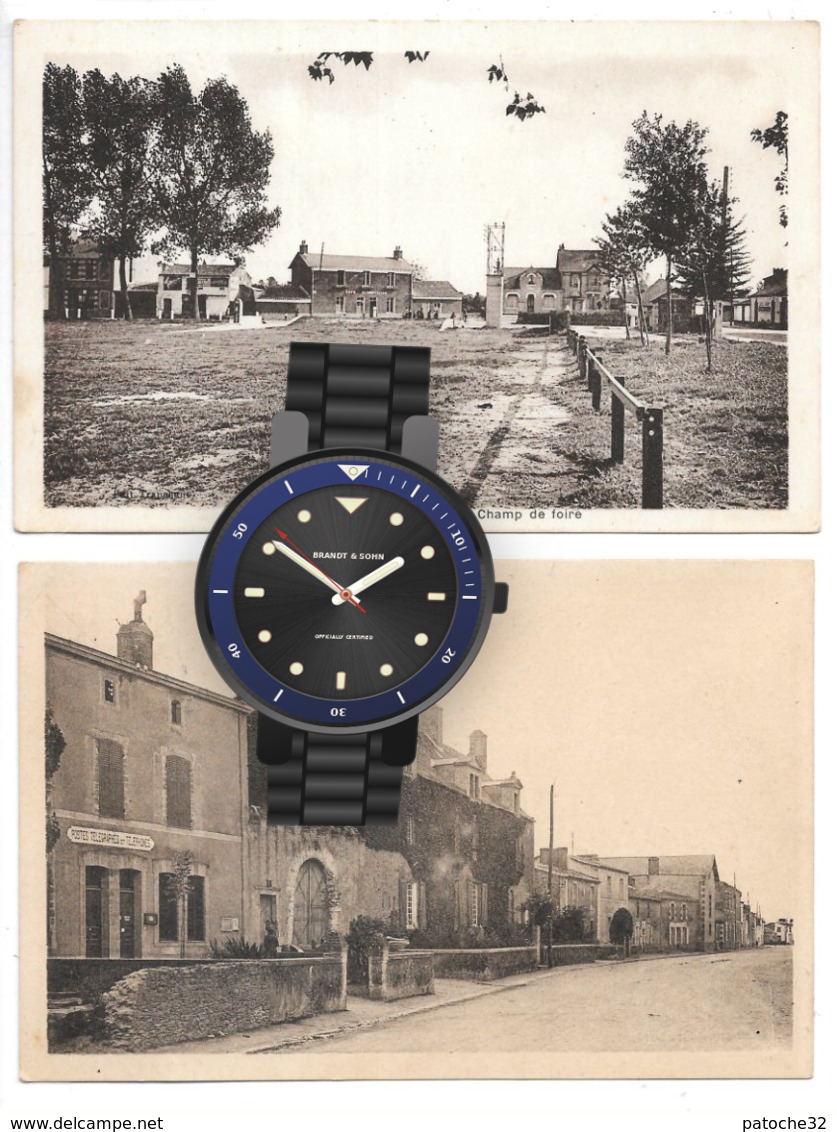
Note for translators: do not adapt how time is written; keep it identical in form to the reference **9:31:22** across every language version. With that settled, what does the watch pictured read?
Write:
**1:50:52**
